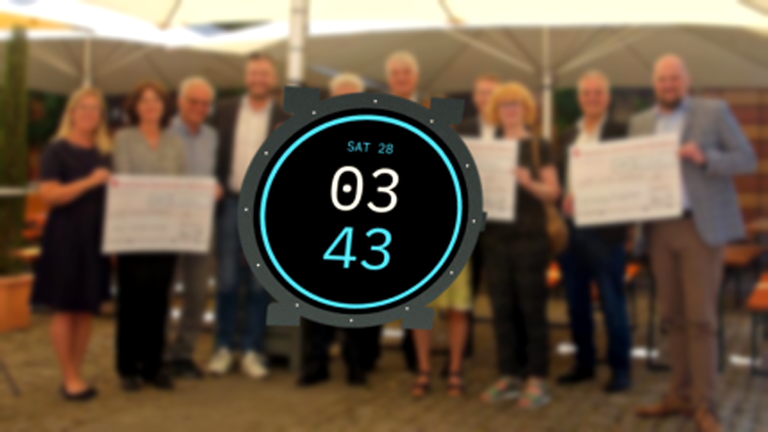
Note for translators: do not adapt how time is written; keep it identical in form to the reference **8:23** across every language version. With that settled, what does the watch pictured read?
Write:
**3:43**
